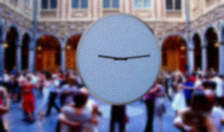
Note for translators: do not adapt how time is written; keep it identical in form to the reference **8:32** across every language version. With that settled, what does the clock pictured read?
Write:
**9:14**
